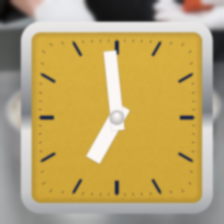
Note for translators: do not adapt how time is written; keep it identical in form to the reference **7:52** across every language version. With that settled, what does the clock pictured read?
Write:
**6:59**
